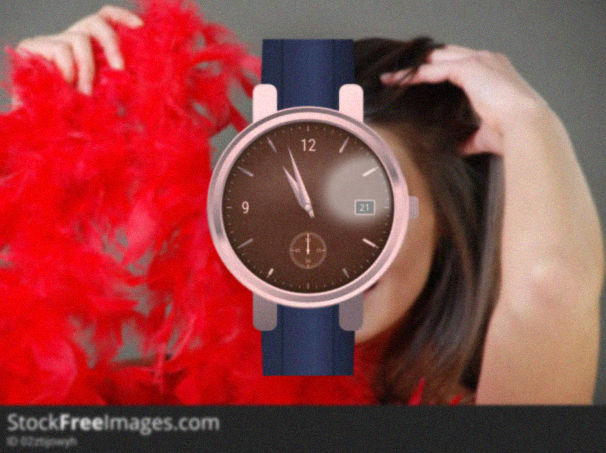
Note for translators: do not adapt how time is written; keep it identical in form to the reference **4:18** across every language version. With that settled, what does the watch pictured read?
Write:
**10:57**
